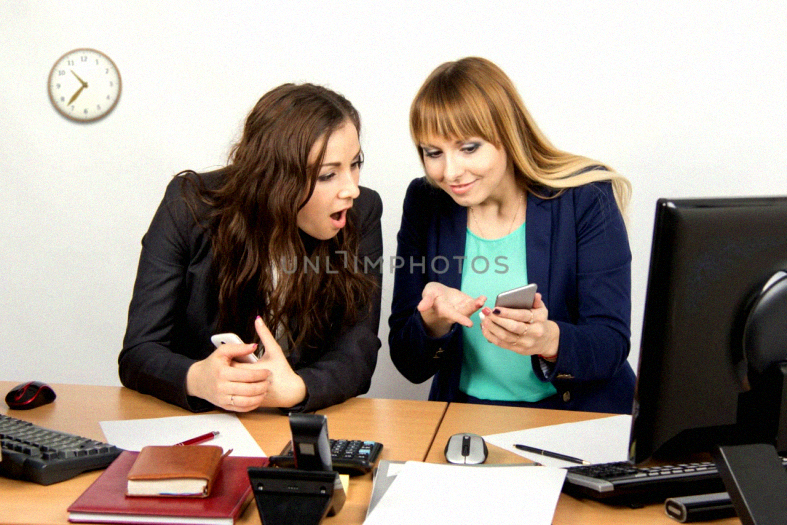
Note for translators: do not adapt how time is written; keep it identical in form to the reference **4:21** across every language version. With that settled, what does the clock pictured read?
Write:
**10:37**
